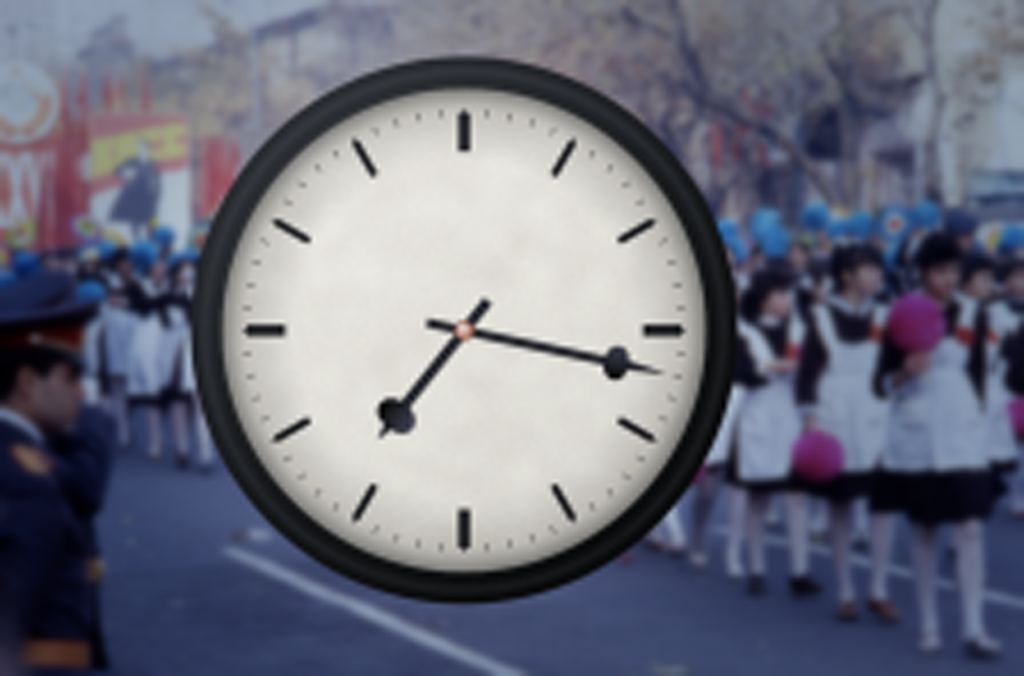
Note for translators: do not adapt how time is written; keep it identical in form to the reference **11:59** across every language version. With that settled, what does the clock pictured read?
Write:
**7:17**
